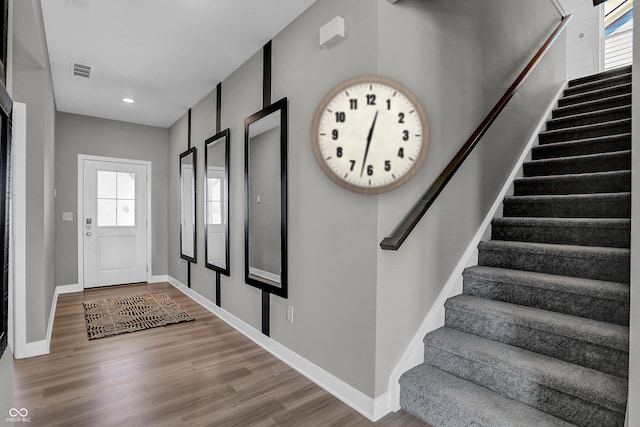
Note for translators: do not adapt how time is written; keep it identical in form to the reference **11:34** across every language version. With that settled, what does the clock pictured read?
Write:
**12:32**
